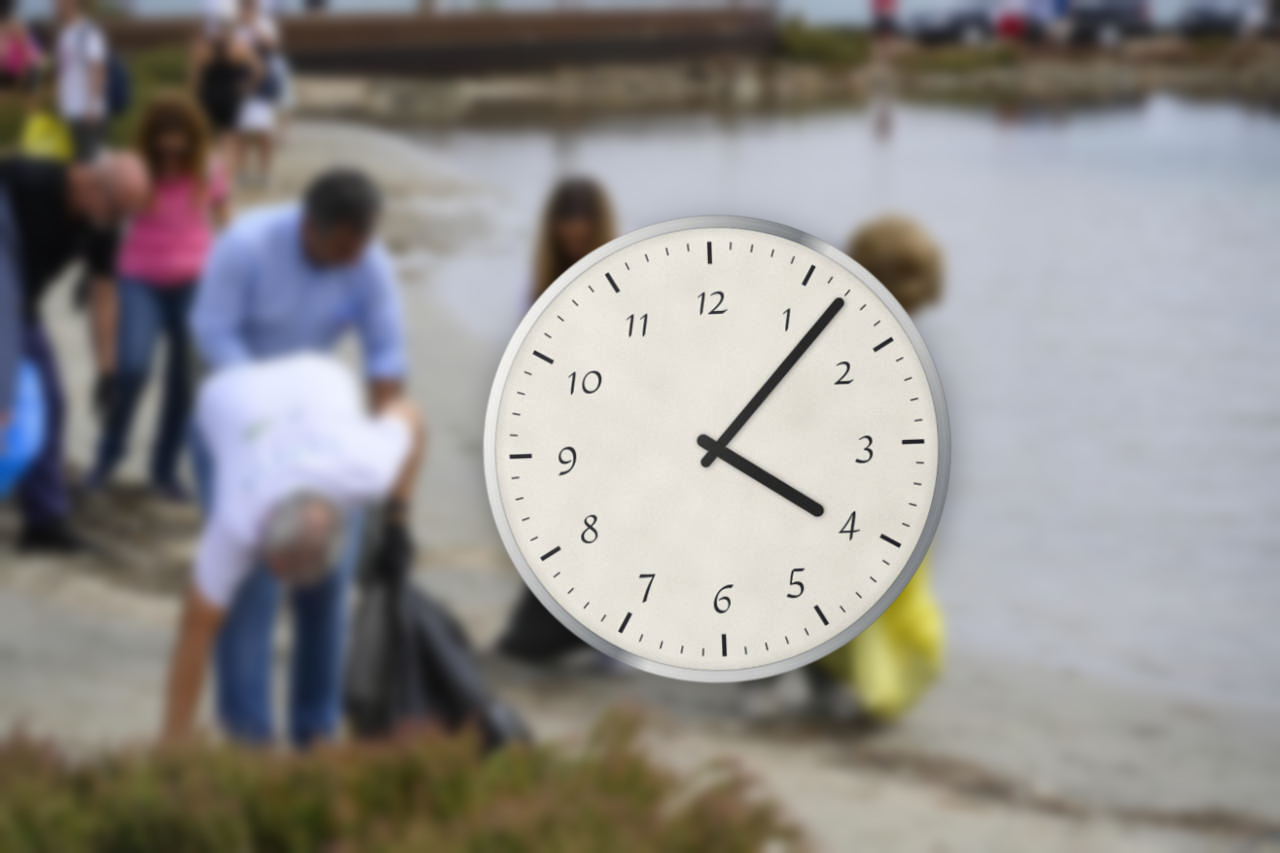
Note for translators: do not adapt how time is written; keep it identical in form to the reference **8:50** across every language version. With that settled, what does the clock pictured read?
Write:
**4:07**
